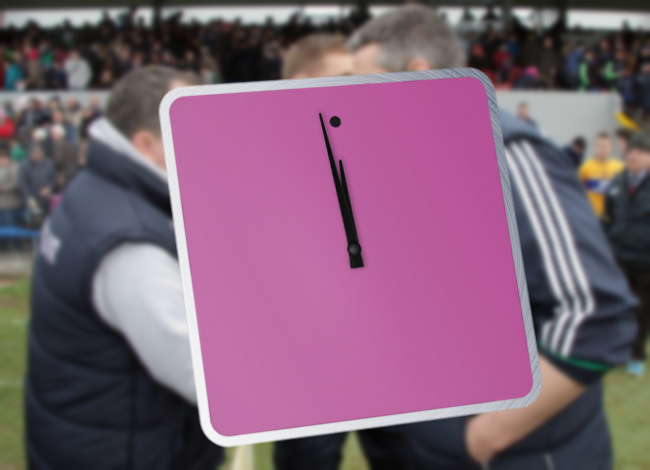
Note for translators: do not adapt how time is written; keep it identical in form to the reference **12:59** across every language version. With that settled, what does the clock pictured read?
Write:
**11:59**
